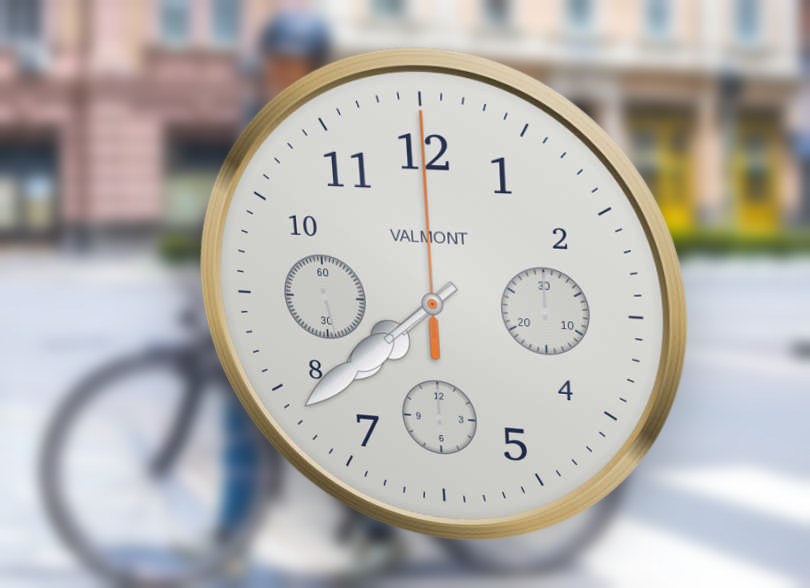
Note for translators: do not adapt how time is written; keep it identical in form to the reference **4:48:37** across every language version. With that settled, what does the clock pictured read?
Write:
**7:38:28**
